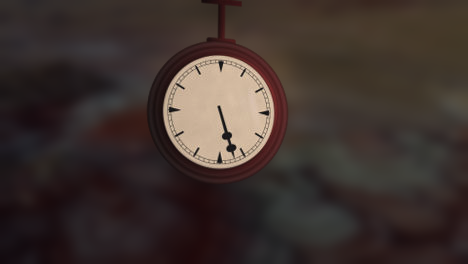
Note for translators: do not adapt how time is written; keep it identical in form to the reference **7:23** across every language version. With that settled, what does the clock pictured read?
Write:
**5:27**
